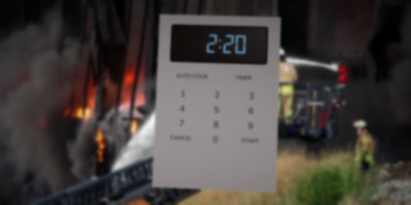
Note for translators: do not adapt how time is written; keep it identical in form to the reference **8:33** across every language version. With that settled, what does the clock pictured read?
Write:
**2:20**
